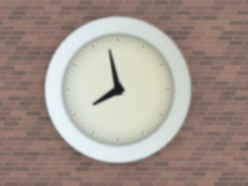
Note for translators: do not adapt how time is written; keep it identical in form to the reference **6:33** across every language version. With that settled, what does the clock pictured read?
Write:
**7:58**
